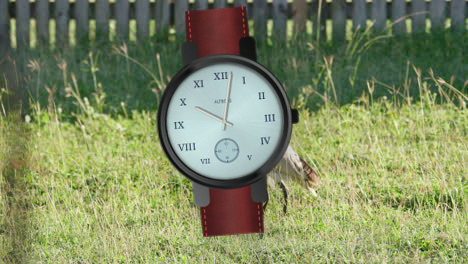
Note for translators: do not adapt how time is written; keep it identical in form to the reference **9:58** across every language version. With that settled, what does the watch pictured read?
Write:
**10:02**
